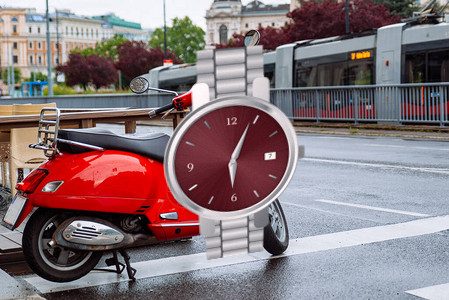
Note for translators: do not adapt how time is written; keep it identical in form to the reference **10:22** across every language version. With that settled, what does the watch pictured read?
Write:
**6:04**
